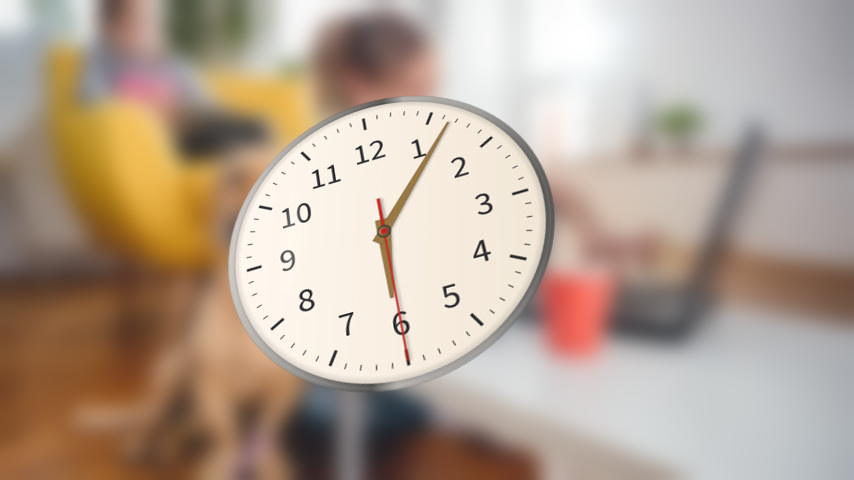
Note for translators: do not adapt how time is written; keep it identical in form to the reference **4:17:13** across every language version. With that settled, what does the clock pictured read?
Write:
**6:06:30**
